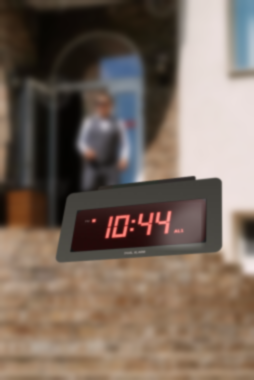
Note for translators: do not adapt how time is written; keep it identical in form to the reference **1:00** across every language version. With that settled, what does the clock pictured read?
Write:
**10:44**
